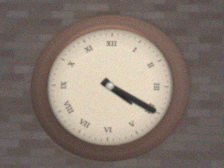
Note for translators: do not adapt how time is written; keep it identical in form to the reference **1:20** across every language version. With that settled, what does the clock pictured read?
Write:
**4:20**
